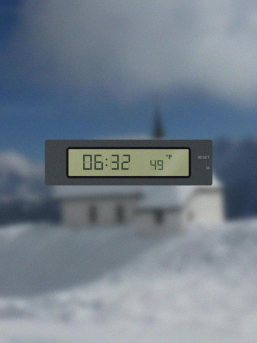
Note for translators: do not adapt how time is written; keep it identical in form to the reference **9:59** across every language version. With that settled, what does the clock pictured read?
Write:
**6:32**
